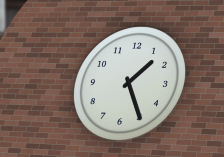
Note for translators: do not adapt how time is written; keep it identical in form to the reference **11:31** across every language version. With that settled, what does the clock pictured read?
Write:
**1:25**
